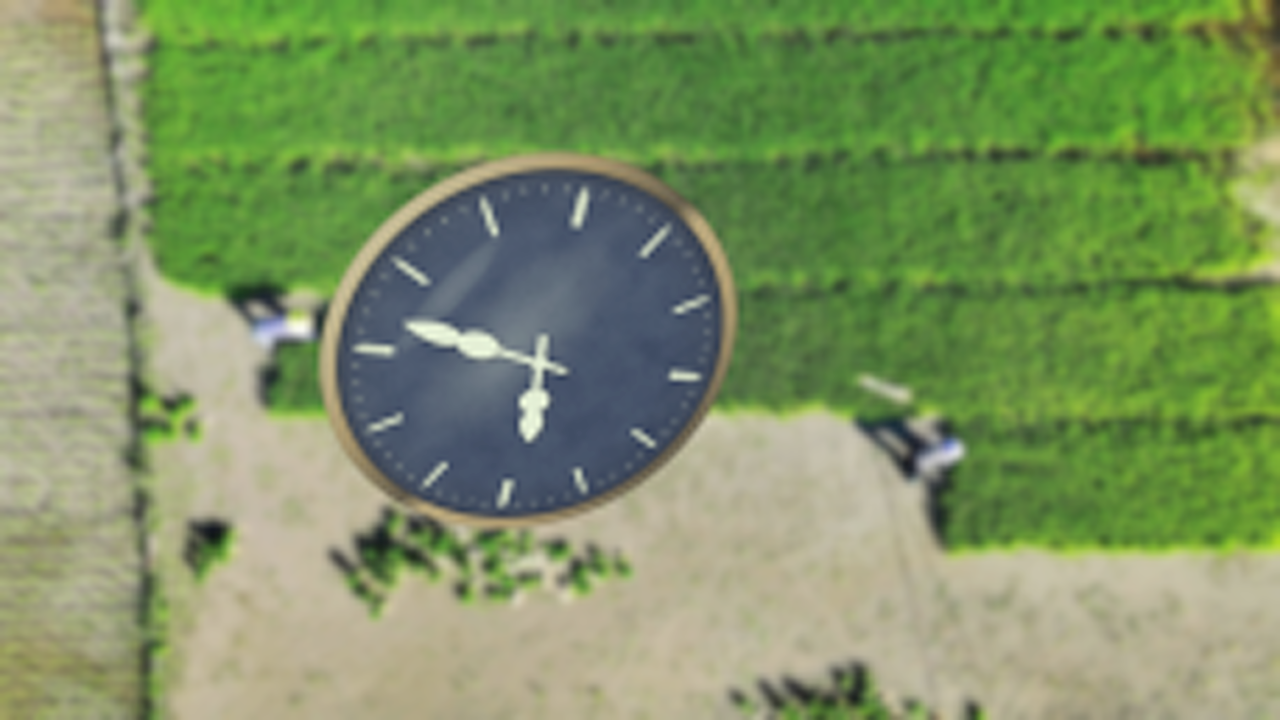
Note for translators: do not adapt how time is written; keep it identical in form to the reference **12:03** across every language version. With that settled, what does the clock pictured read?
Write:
**5:47**
